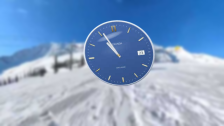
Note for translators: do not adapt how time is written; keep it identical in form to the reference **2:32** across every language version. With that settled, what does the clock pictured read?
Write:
**10:56**
